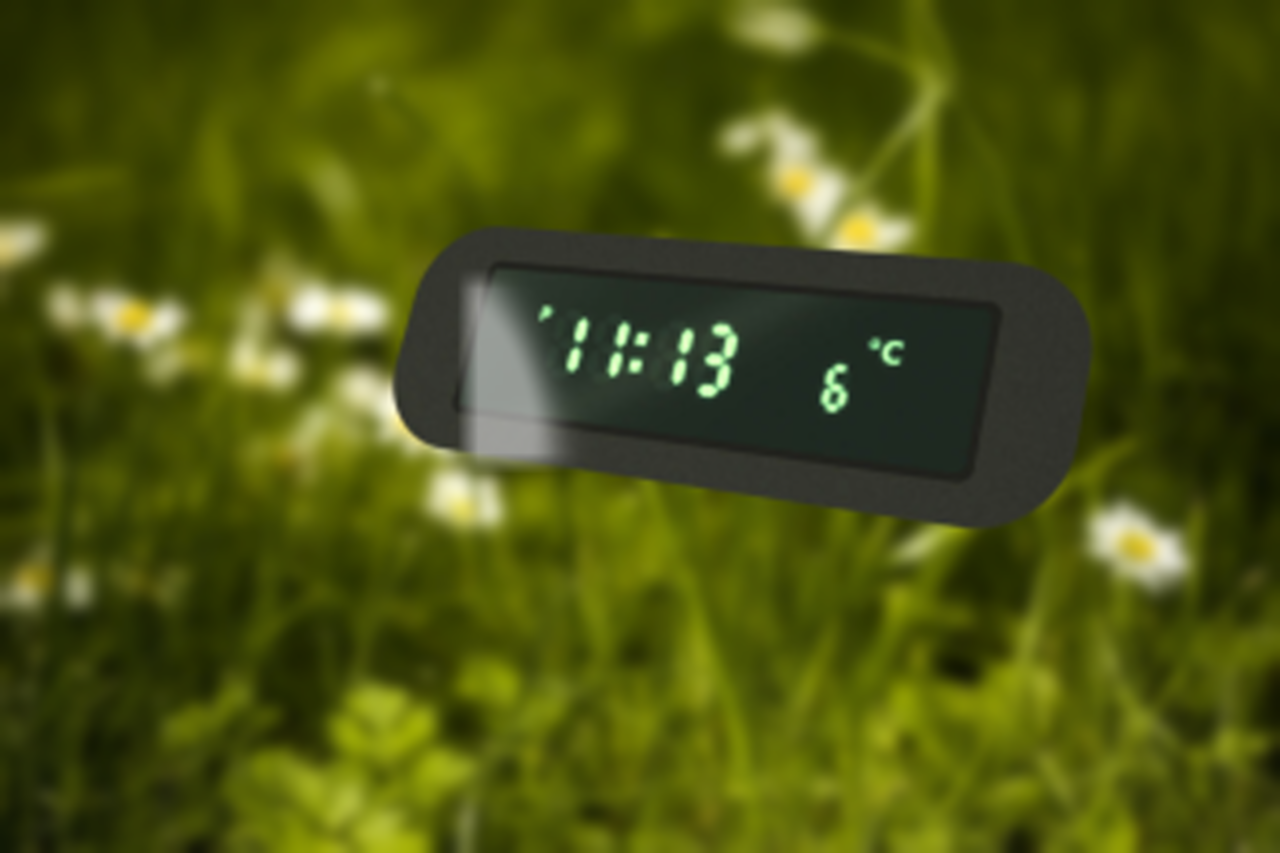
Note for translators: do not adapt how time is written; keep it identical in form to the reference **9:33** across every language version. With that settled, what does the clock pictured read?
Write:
**11:13**
